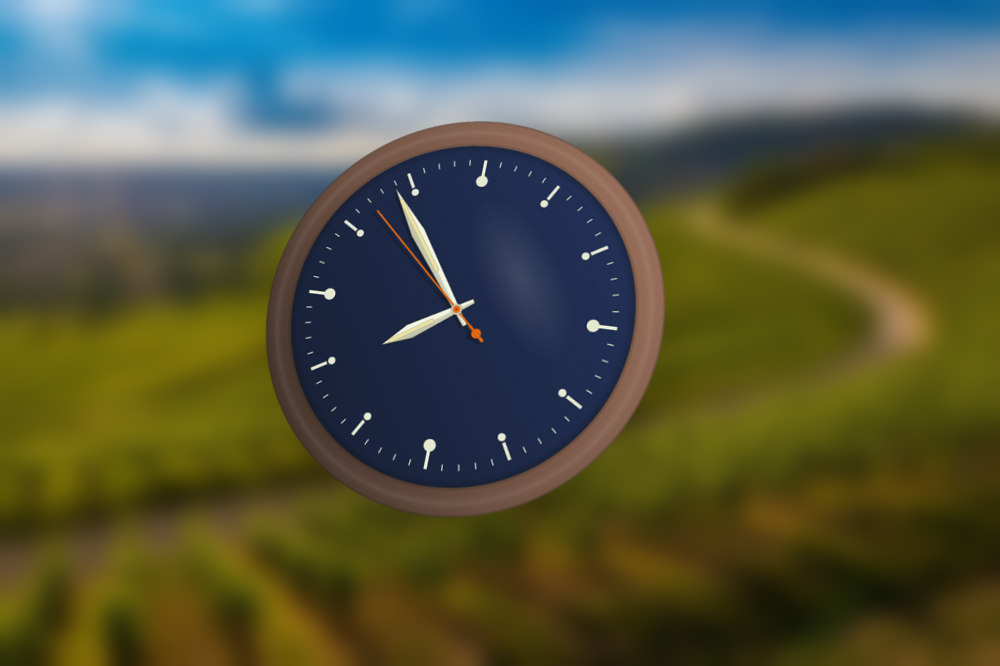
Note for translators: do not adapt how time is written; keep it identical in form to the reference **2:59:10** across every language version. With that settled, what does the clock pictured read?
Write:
**7:53:52**
